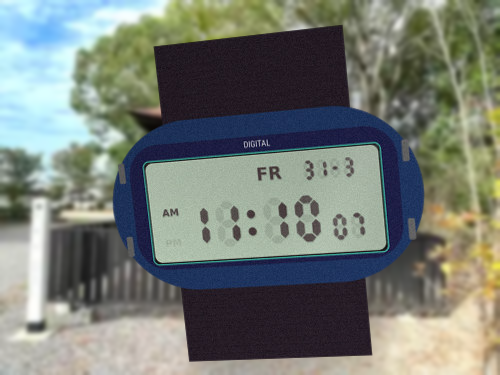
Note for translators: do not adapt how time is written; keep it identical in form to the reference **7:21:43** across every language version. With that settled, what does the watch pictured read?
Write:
**11:10:07**
